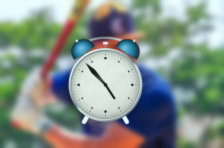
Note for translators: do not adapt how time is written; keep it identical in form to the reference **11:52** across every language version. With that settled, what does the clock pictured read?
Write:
**4:53**
